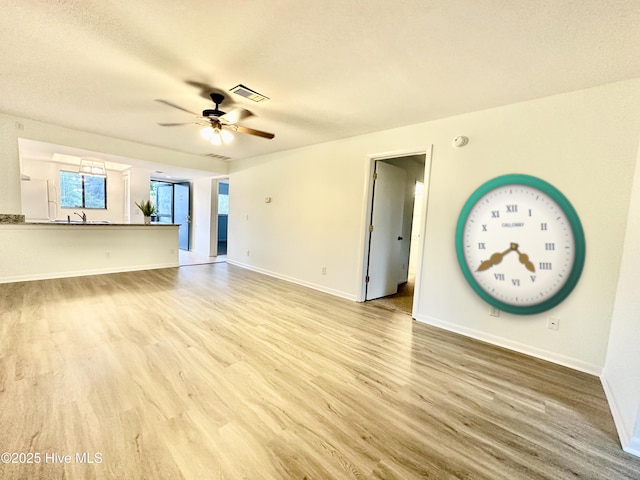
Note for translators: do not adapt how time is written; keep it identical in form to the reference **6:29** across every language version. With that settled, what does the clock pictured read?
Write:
**4:40**
